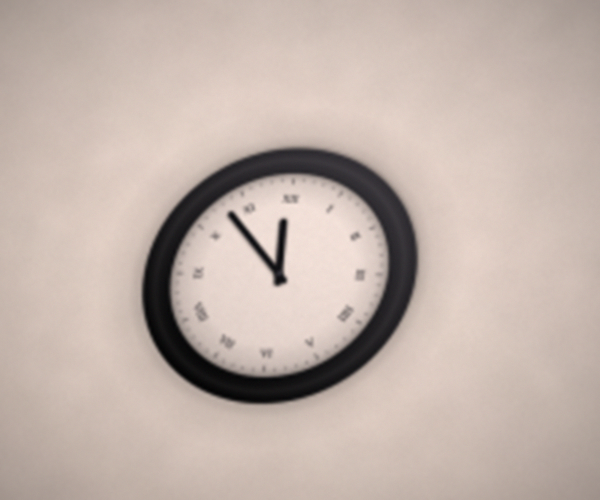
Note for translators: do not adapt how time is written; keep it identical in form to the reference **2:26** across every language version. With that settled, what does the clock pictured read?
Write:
**11:53**
